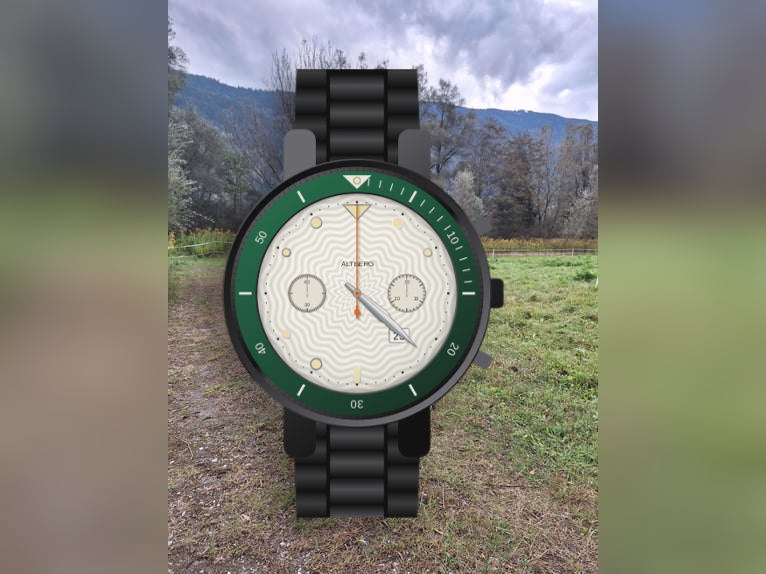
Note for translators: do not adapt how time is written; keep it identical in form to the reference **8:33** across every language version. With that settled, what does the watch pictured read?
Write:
**4:22**
